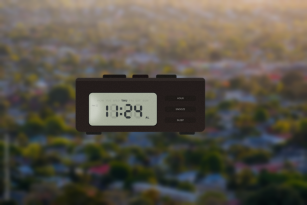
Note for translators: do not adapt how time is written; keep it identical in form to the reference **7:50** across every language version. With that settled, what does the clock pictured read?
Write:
**11:24**
